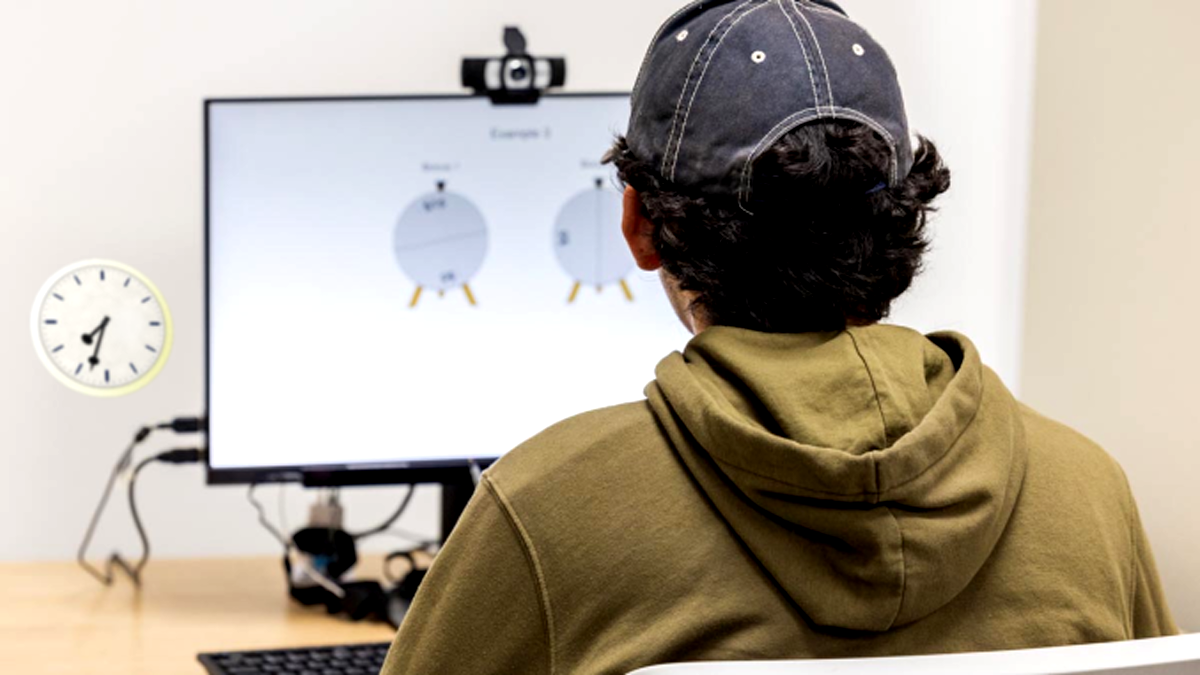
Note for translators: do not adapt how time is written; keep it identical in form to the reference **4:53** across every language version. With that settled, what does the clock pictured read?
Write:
**7:33**
